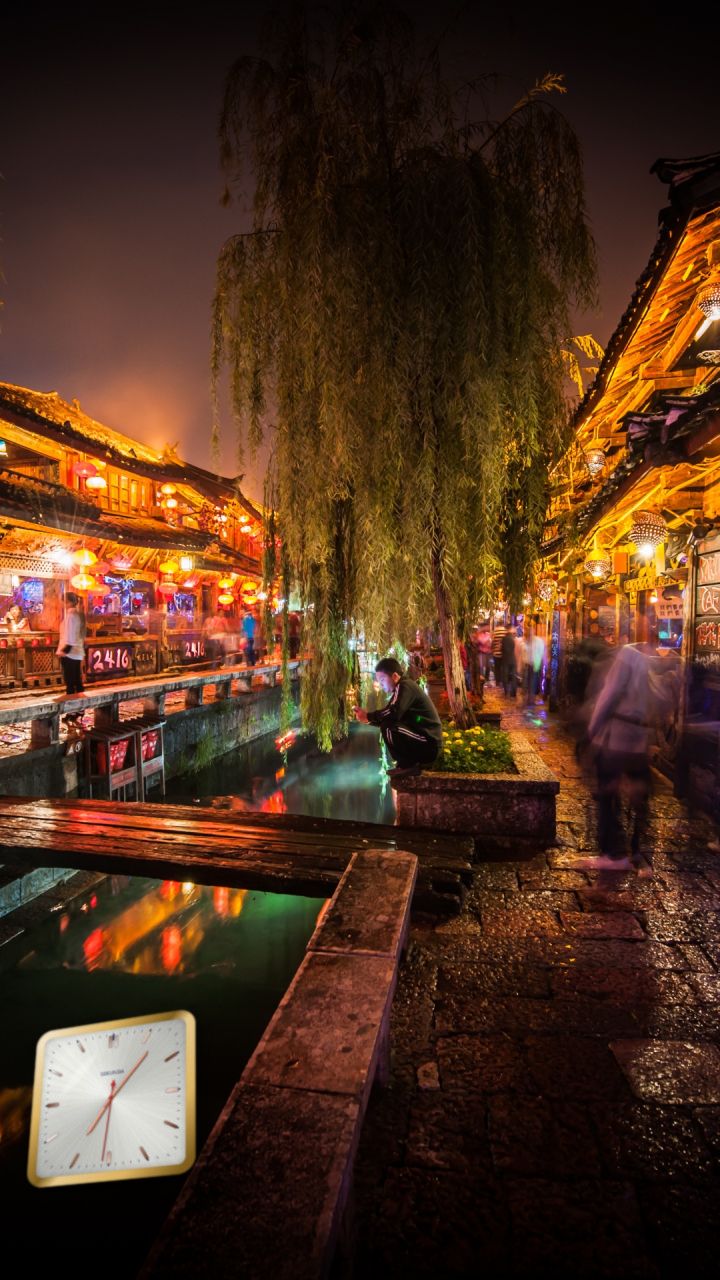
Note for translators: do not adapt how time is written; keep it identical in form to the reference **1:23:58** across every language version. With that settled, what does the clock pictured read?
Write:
**7:06:31**
